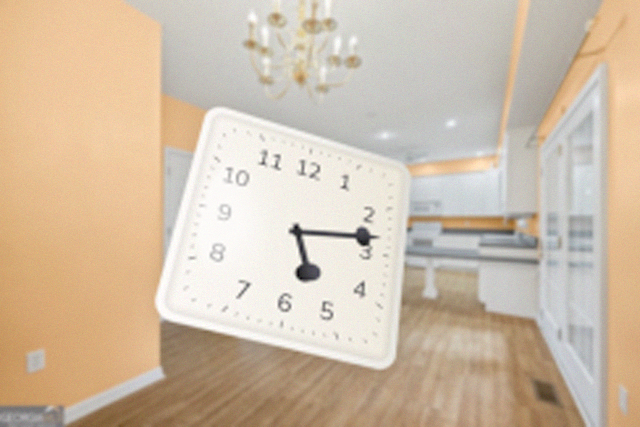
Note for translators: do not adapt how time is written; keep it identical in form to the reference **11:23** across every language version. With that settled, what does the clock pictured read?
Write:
**5:13**
